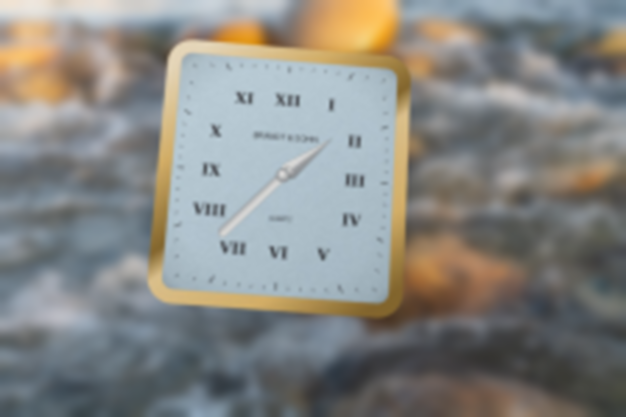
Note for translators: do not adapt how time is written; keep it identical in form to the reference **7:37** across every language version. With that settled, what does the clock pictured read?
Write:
**1:37**
